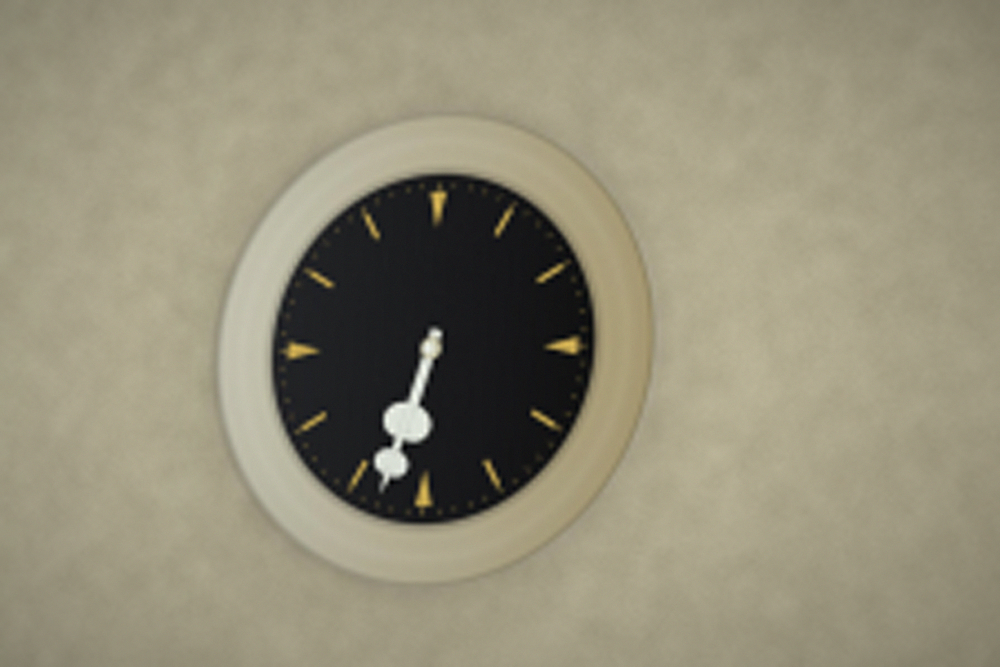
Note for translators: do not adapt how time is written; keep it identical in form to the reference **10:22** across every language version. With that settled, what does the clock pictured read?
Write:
**6:33**
